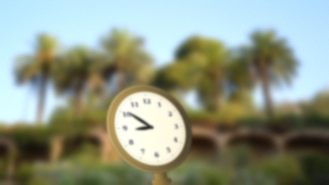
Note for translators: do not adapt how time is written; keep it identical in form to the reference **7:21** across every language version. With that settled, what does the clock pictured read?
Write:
**8:51**
